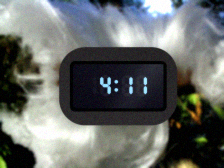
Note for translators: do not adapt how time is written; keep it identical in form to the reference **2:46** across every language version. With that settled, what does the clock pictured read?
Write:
**4:11**
